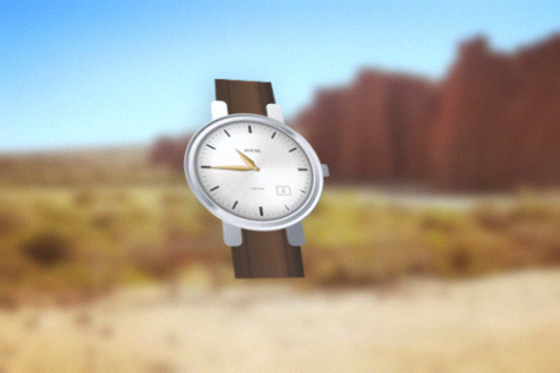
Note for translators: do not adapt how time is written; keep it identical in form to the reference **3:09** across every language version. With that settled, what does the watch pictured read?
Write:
**10:45**
